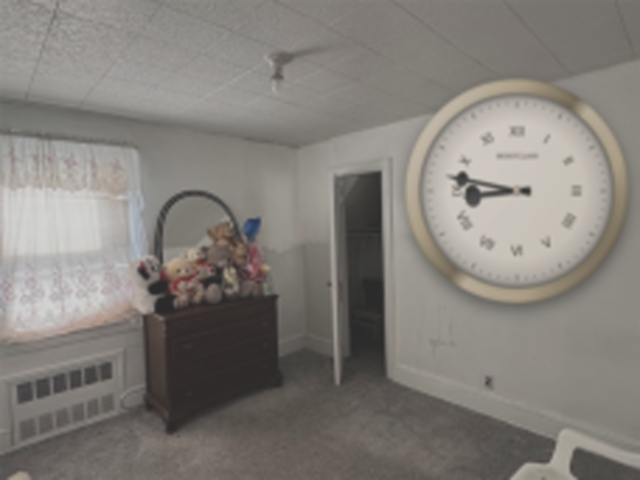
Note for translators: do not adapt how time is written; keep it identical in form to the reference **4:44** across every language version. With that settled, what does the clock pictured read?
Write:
**8:47**
